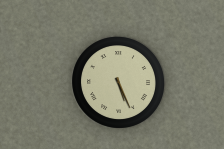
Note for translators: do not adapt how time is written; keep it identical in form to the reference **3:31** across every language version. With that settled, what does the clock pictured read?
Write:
**5:26**
